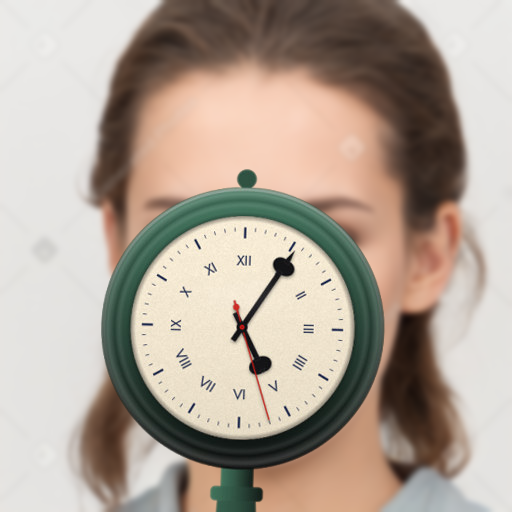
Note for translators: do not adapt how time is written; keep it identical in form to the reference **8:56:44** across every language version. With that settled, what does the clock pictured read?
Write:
**5:05:27**
